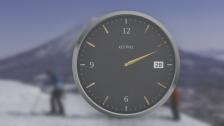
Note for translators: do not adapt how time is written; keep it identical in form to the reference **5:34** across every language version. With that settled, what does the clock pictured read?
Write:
**2:11**
